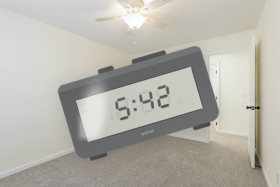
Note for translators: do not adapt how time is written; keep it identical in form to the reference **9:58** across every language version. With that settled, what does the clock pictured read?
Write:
**5:42**
